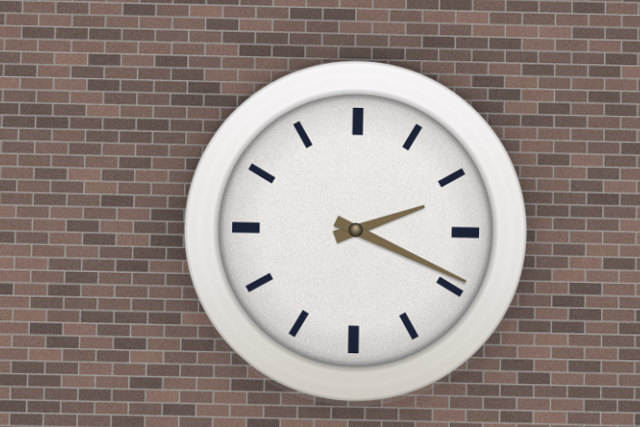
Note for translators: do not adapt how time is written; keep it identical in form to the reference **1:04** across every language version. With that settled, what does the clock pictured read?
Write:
**2:19**
